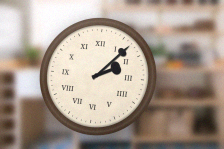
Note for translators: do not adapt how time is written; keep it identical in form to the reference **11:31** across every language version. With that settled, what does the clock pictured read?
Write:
**2:07**
